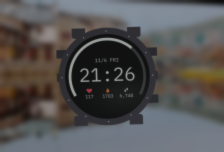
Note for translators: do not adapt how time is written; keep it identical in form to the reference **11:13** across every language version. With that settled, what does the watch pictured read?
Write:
**21:26**
